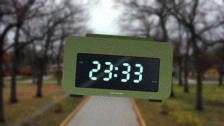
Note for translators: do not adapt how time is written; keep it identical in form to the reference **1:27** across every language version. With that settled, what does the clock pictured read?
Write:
**23:33**
